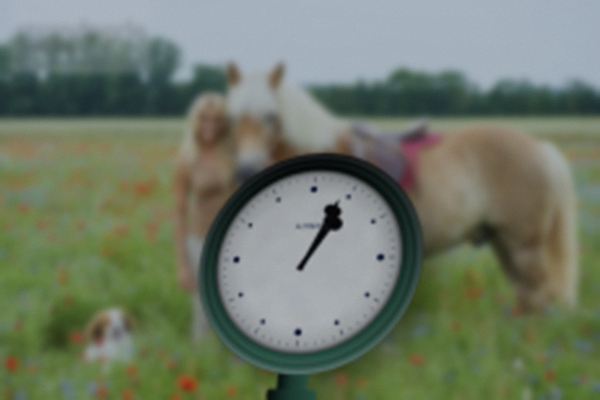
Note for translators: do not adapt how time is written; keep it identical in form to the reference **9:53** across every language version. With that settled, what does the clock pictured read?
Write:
**1:04**
